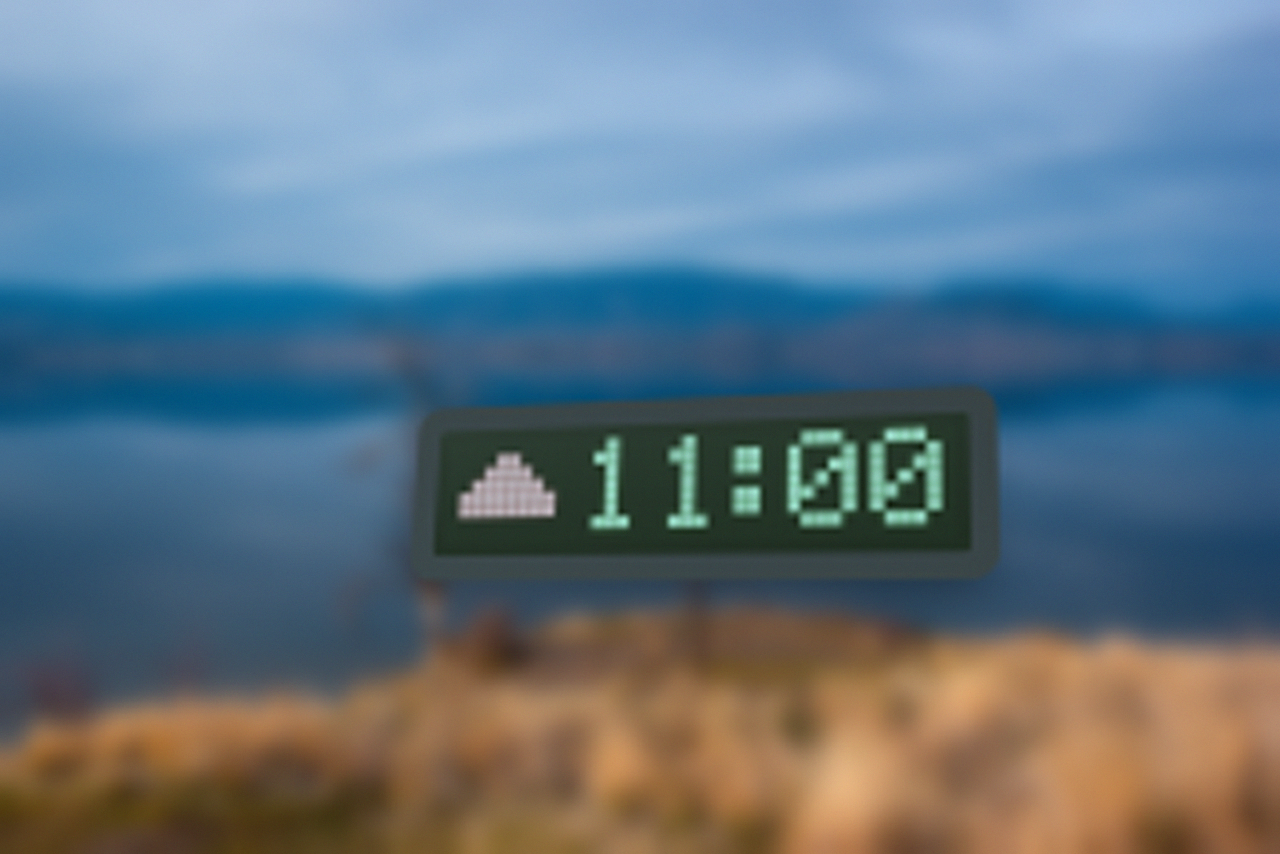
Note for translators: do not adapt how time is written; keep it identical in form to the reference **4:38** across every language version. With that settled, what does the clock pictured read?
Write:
**11:00**
